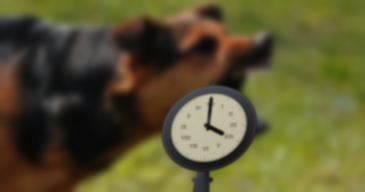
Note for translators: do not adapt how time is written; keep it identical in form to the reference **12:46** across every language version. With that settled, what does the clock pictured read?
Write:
**4:00**
